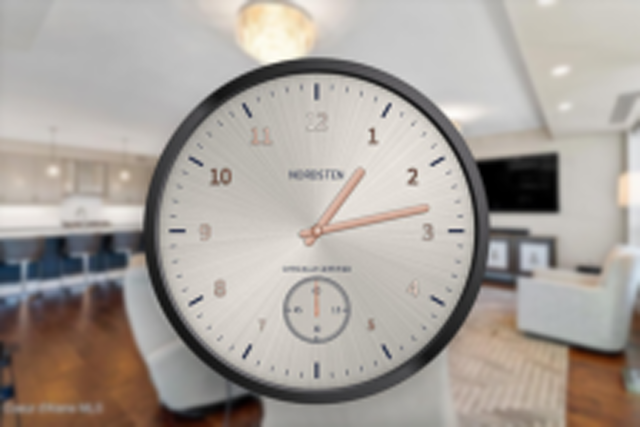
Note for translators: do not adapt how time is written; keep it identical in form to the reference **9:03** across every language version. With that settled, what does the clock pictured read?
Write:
**1:13**
